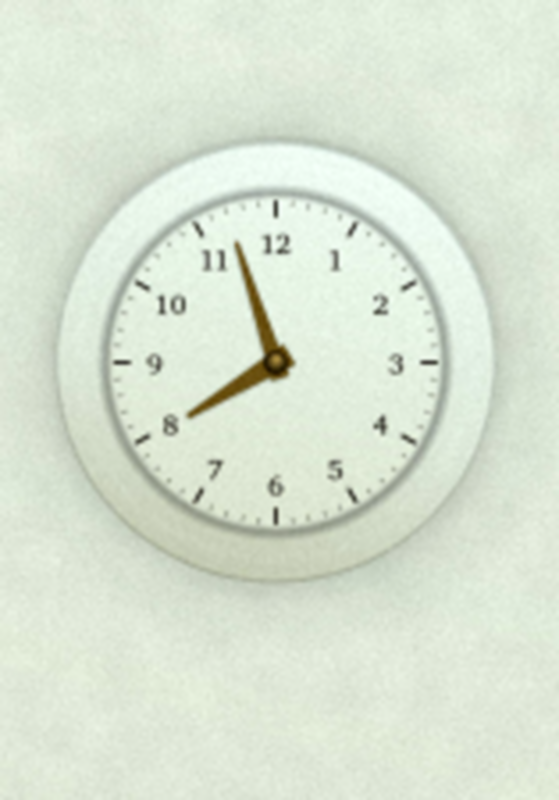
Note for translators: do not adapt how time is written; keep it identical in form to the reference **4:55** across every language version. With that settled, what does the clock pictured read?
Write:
**7:57**
